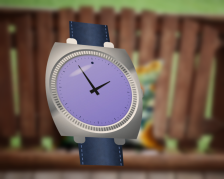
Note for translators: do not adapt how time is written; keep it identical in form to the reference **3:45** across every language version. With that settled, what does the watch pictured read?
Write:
**1:55**
